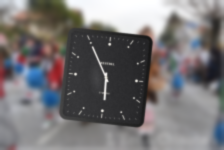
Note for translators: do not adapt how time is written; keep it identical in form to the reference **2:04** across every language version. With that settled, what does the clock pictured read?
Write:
**5:55**
